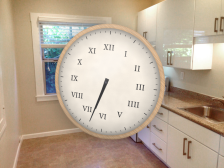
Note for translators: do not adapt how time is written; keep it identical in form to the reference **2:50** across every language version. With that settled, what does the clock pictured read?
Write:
**6:33**
